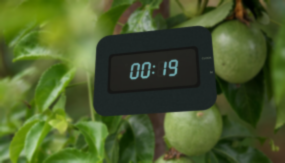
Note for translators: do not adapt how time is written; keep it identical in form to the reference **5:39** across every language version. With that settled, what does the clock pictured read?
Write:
**0:19**
